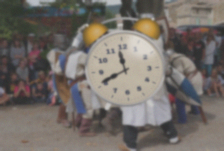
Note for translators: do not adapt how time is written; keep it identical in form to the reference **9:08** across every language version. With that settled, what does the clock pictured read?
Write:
**11:41**
